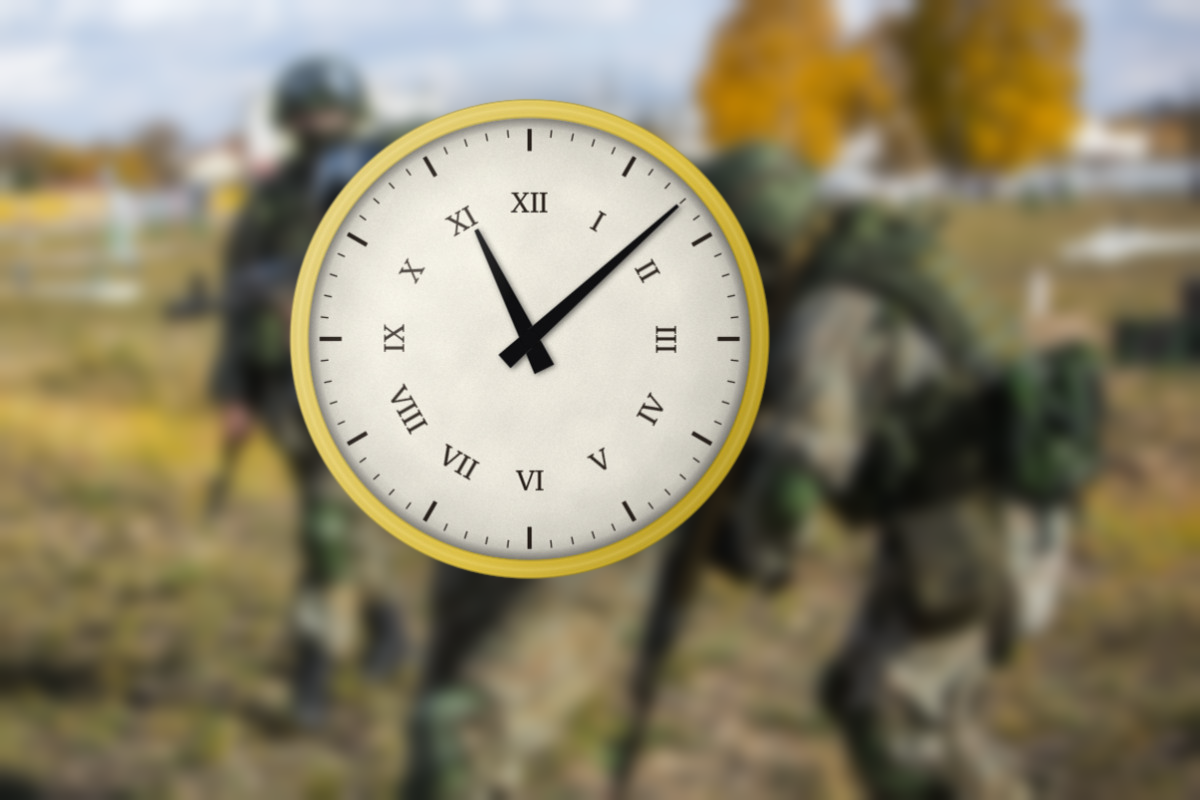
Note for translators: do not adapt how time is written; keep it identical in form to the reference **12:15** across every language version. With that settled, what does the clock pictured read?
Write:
**11:08**
